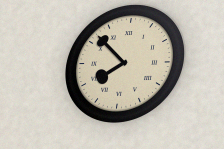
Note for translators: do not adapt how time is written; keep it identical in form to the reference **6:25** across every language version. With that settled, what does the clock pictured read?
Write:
**7:52**
